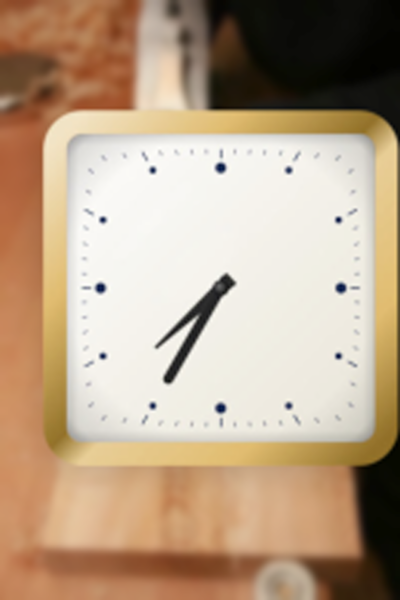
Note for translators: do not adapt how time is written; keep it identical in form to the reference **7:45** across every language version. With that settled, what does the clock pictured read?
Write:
**7:35**
